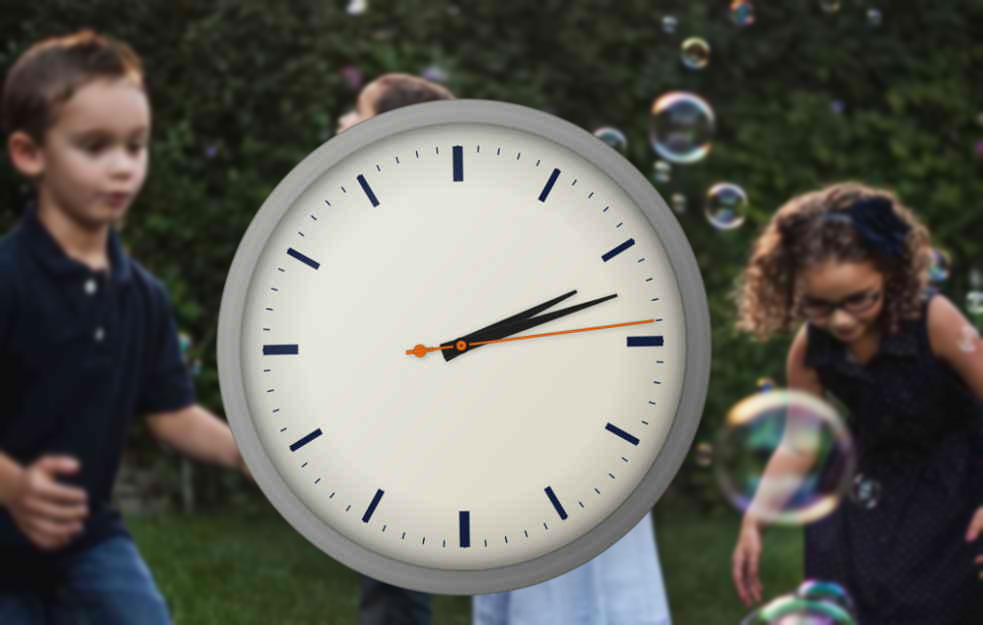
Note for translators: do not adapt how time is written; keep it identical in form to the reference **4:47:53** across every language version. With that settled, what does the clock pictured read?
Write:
**2:12:14**
